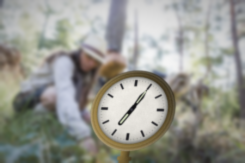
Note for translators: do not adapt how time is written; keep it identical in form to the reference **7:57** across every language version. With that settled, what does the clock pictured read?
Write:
**7:05**
